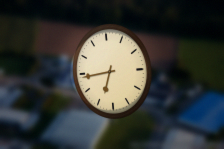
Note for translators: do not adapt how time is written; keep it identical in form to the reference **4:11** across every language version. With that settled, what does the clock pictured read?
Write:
**6:44**
